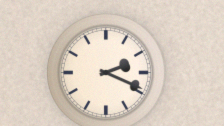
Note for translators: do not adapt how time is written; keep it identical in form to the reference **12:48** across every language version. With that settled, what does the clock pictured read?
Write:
**2:19**
